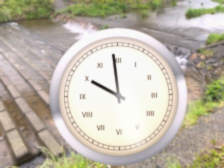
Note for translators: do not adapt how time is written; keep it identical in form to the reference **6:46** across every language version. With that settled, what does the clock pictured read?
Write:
**9:59**
